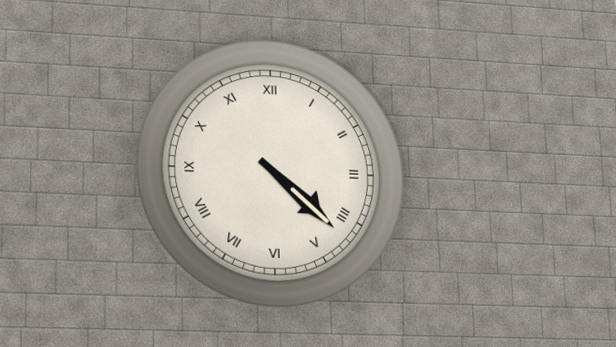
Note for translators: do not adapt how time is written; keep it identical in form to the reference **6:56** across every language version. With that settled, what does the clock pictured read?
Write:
**4:22**
